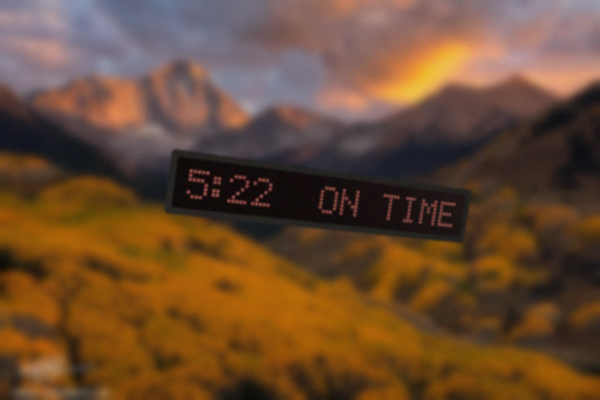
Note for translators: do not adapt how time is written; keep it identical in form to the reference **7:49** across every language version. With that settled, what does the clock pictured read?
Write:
**5:22**
